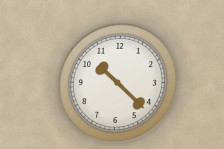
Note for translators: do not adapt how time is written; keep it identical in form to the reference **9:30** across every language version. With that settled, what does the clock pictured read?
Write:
**10:22**
